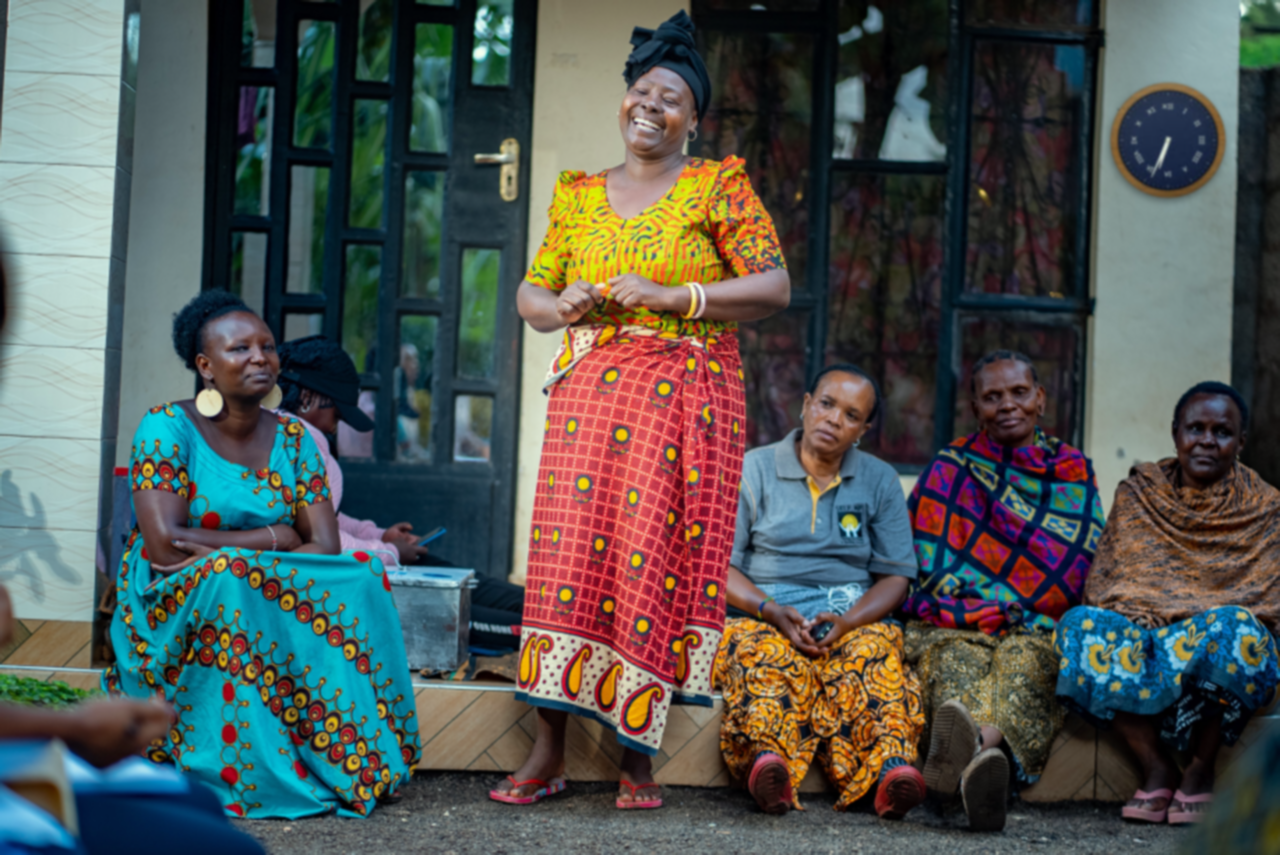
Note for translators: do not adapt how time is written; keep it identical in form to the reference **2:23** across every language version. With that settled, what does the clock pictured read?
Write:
**6:34**
